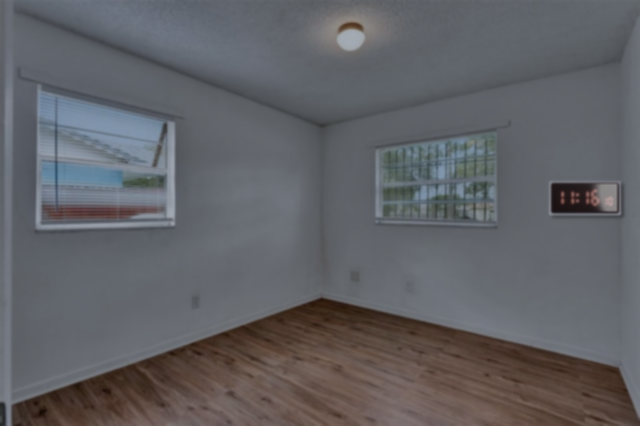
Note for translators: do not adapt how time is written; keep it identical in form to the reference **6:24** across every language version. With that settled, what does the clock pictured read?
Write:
**11:16**
